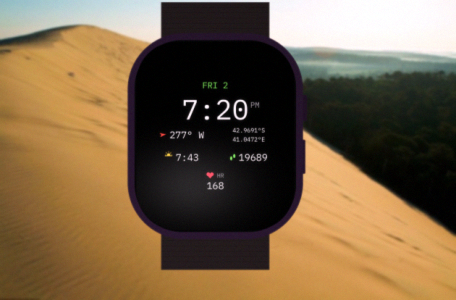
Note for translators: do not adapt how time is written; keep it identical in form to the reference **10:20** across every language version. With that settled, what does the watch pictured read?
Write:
**7:20**
